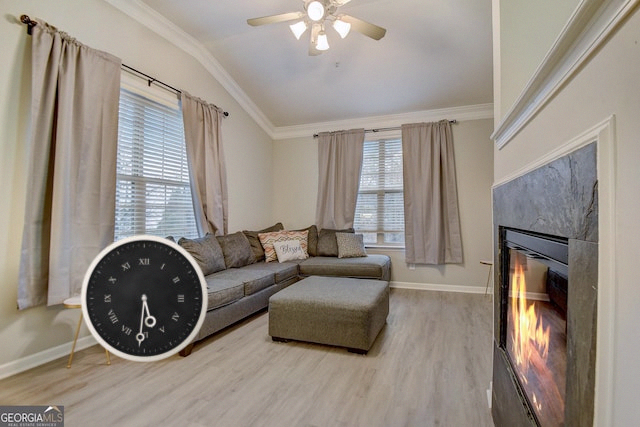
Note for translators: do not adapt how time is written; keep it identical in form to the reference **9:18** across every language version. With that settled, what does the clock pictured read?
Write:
**5:31**
